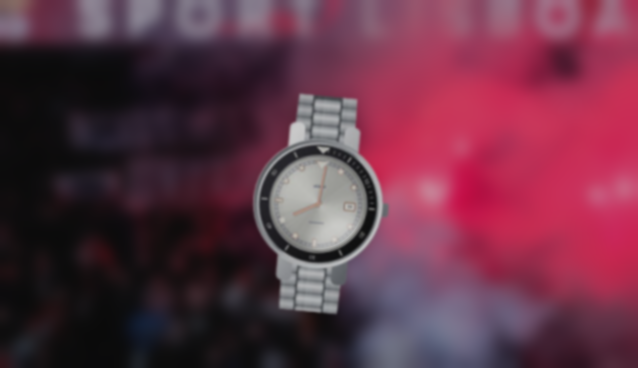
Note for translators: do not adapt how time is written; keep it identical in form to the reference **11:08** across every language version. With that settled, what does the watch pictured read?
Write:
**8:01**
